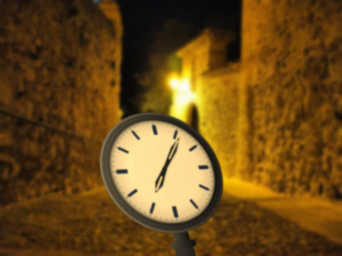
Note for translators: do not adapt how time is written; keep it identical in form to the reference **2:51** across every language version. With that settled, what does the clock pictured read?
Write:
**7:06**
